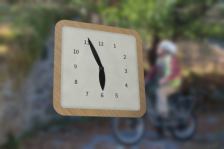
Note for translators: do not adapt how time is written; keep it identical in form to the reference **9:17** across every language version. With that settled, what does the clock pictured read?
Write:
**5:56**
